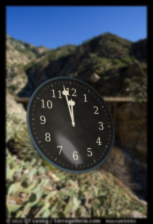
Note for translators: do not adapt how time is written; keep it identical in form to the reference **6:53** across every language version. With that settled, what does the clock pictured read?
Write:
**11:58**
